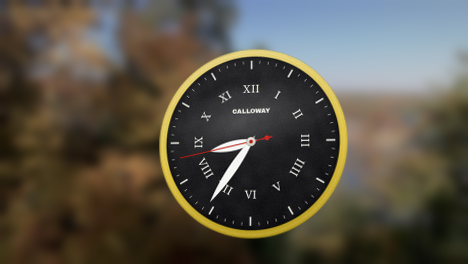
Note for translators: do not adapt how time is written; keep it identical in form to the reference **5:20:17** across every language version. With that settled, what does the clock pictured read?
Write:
**8:35:43**
